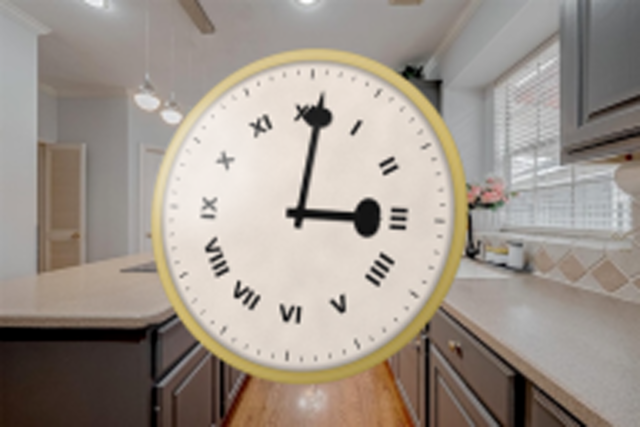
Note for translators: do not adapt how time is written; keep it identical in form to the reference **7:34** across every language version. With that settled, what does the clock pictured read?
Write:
**3:01**
